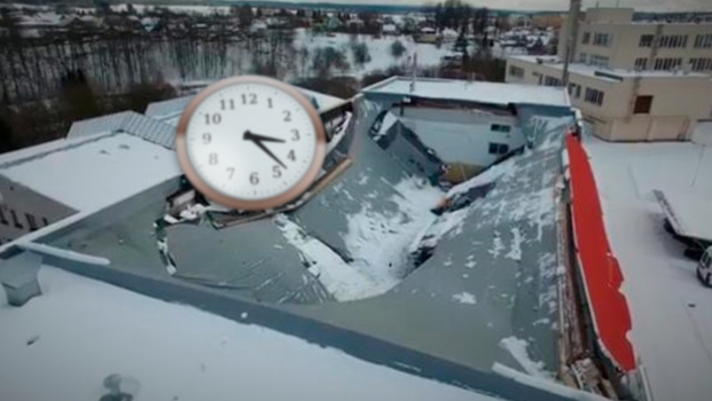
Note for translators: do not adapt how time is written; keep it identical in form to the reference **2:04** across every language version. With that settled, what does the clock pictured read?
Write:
**3:23**
